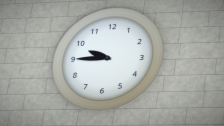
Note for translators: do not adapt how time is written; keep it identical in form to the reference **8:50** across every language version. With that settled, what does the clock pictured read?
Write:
**9:45**
